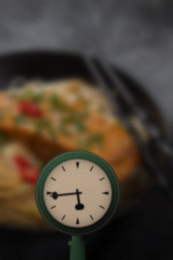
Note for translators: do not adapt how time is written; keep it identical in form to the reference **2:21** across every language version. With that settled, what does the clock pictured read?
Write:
**5:44**
